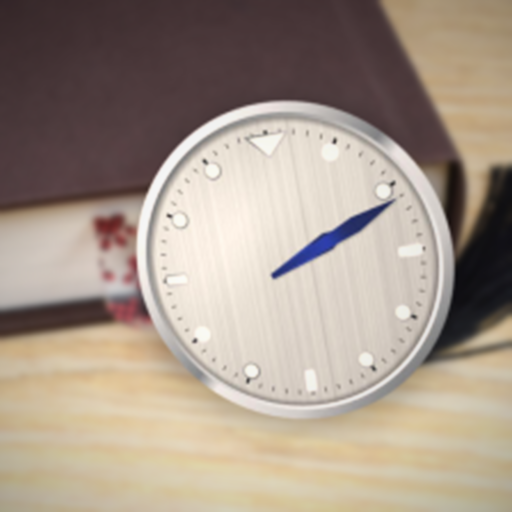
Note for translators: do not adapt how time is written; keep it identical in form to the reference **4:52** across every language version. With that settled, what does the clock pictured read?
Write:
**2:11**
